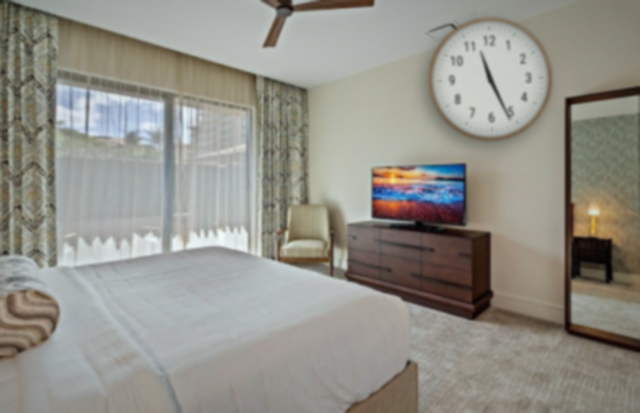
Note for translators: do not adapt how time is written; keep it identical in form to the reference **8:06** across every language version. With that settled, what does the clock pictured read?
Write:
**11:26**
